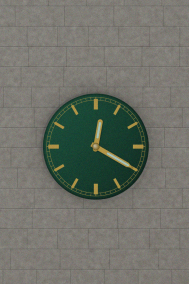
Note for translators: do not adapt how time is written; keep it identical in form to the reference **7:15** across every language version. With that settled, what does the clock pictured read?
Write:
**12:20**
